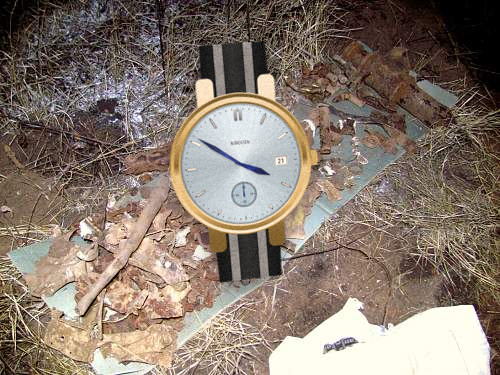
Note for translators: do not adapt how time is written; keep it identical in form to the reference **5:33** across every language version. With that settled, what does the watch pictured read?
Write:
**3:51**
